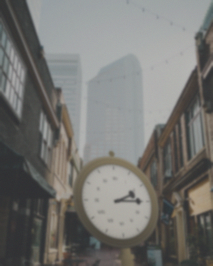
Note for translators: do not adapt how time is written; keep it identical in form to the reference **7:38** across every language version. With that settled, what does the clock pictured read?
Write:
**2:15**
